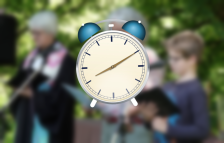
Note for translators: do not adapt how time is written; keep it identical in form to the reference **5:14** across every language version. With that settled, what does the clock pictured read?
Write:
**8:10**
